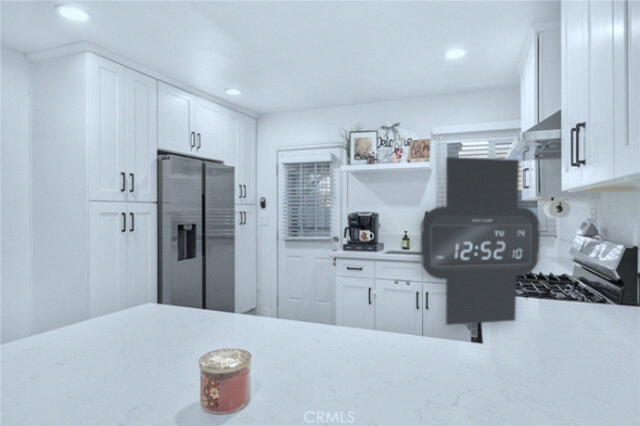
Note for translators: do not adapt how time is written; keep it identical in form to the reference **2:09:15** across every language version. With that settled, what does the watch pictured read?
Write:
**12:52:10**
